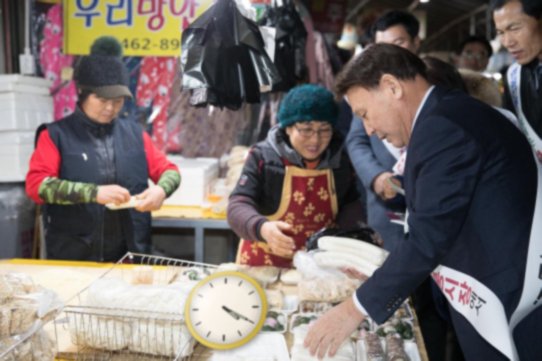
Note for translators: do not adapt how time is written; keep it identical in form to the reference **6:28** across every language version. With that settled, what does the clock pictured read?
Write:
**4:20**
